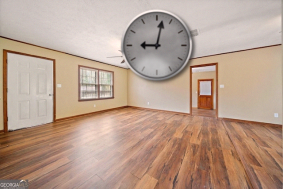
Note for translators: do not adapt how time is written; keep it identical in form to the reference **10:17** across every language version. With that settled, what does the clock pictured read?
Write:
**9:02**
